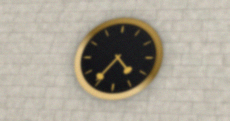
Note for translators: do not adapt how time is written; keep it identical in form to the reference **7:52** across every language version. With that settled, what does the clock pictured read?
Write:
**4:36**
